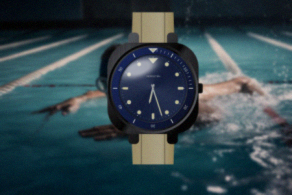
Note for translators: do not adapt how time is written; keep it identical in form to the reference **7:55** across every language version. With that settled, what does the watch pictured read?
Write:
**6:27**
